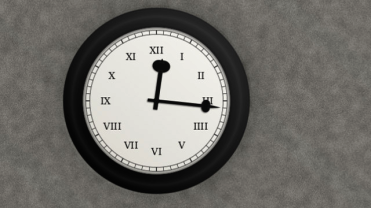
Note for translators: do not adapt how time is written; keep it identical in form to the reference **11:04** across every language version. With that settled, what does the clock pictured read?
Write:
**12:16**
